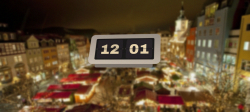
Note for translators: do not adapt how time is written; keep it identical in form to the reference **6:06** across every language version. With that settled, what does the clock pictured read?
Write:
**12:01**
